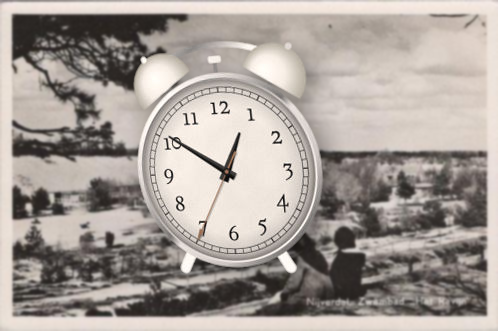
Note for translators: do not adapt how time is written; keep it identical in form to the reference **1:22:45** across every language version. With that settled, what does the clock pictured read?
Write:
**12:50:35**
